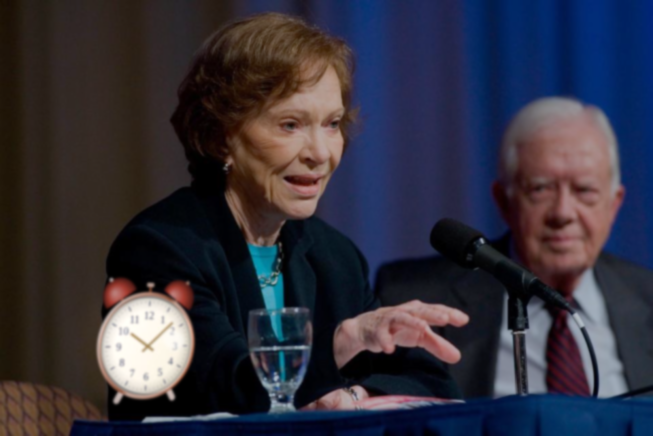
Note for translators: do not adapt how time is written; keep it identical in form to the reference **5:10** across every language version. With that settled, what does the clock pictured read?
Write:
**10:08**
